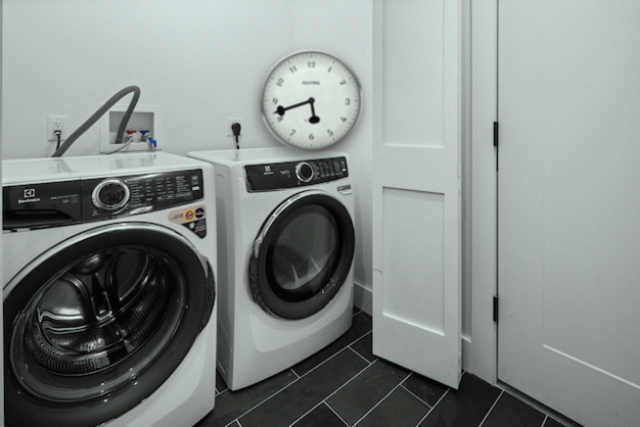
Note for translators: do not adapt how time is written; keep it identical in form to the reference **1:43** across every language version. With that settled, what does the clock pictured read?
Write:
**5:42**
